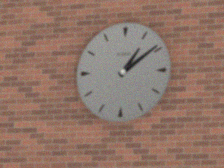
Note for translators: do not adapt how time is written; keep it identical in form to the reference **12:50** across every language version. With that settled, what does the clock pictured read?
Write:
**1:09**
